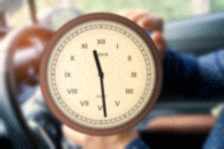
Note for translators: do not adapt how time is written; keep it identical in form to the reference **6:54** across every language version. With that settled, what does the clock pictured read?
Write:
**11:29**
